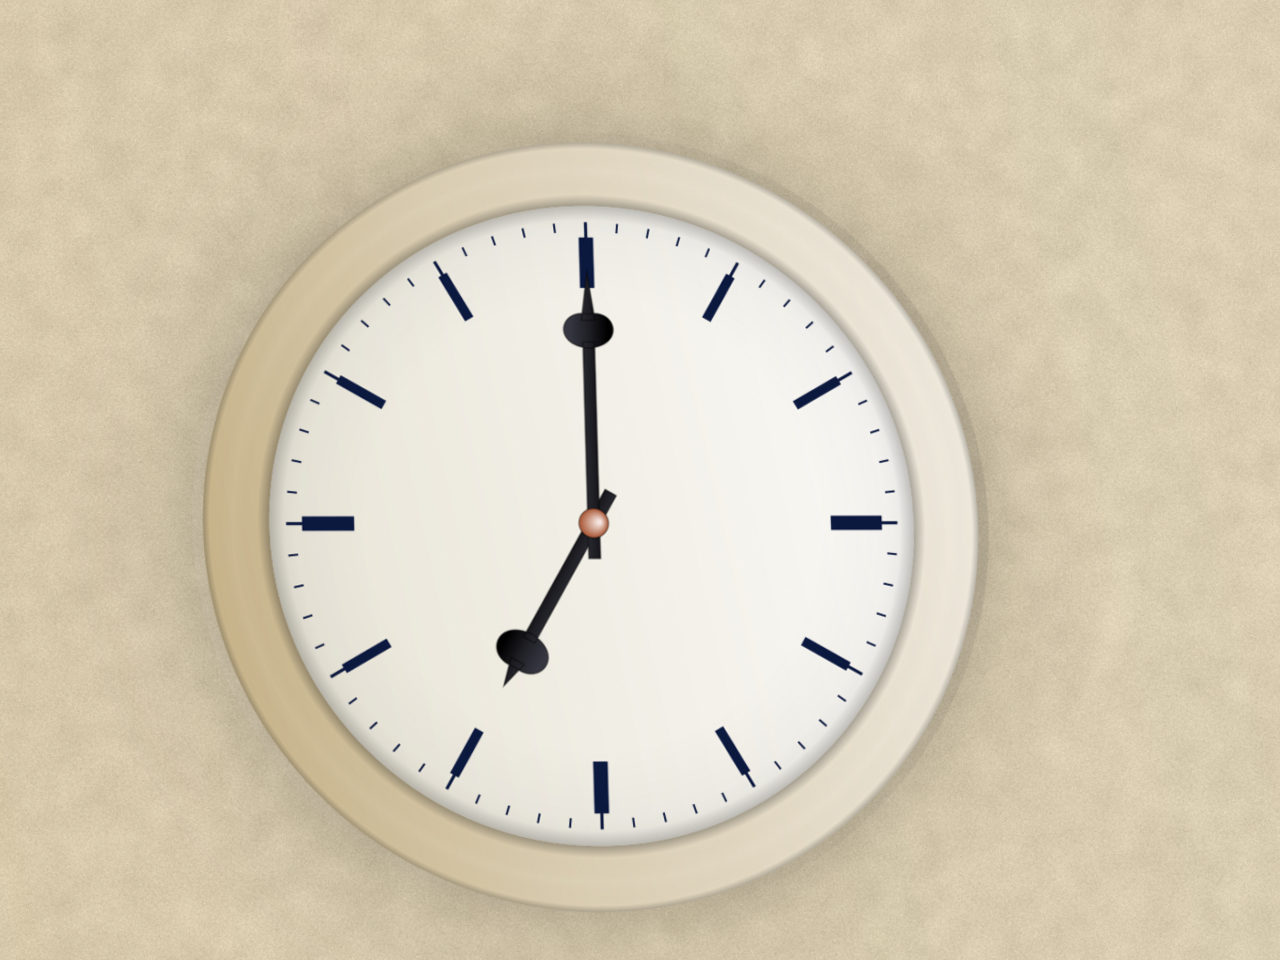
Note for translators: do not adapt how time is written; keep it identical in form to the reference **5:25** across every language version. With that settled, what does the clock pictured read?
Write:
**7:00**
